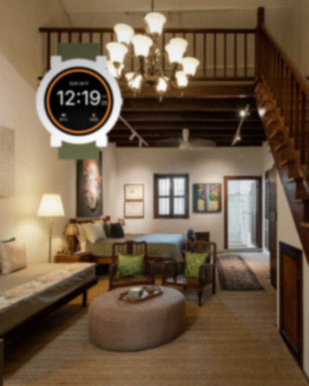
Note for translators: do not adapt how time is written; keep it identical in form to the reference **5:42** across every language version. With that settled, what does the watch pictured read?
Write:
**12:19**
